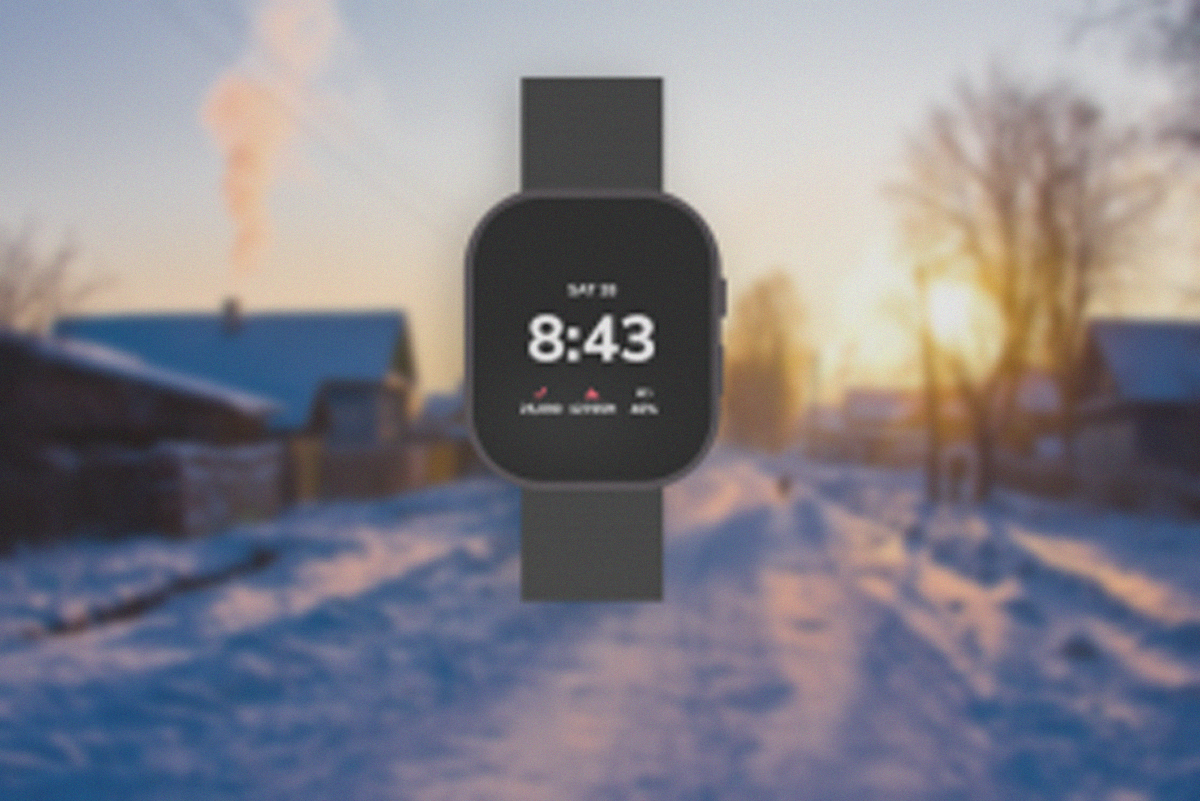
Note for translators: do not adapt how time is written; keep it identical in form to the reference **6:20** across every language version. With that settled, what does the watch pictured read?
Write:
**8:43**
